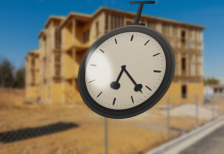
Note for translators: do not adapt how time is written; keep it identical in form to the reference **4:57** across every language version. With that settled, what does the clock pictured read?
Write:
**6:22**
